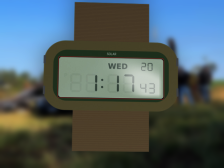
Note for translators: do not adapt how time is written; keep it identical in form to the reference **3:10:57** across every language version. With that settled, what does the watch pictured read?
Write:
**1:17:43**
